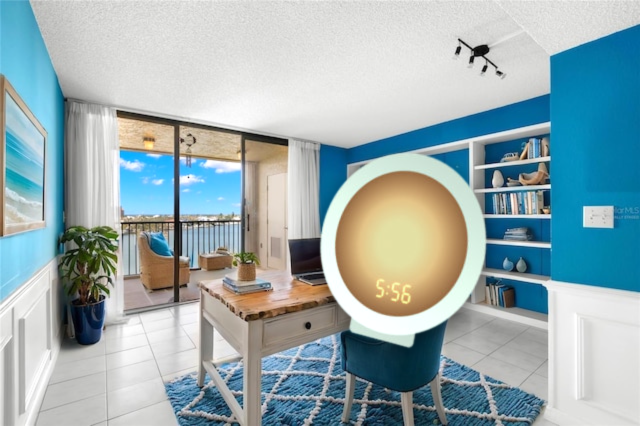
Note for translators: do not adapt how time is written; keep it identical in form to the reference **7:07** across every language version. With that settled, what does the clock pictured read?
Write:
**5:56**
